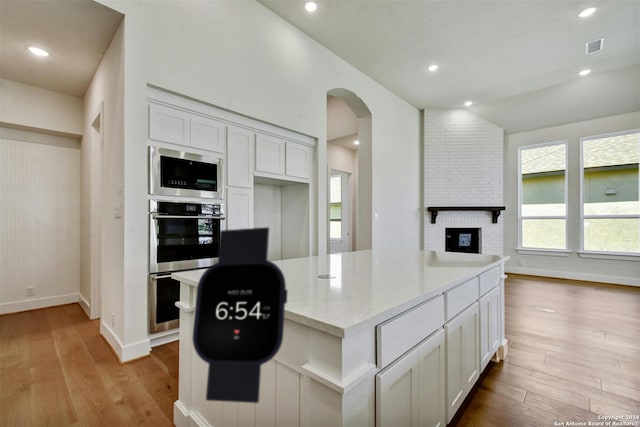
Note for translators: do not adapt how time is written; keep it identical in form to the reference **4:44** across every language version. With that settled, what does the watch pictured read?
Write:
**6:54**
